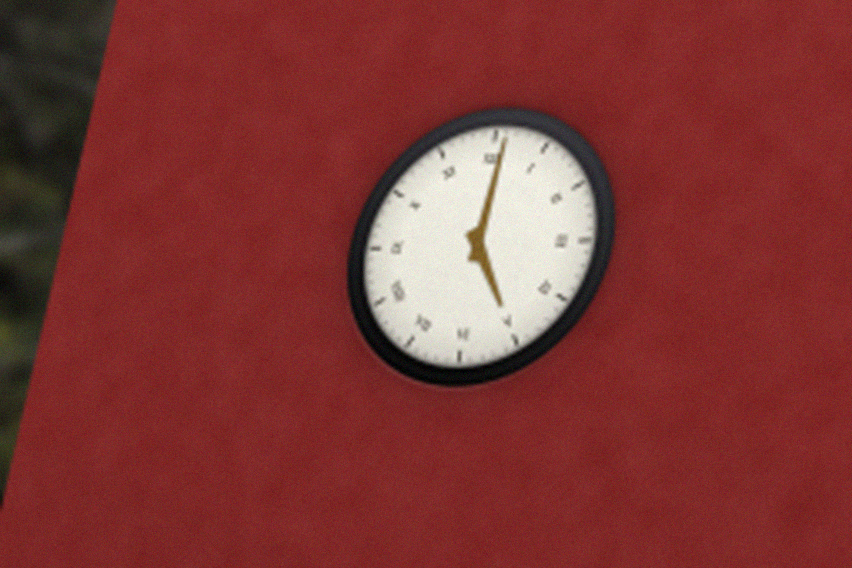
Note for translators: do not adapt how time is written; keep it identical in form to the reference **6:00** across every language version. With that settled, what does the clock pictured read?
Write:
**5:01**
